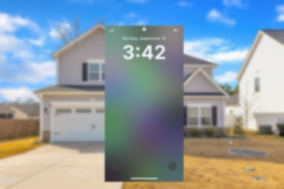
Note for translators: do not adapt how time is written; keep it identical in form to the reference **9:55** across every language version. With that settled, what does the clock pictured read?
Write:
**3:42**
